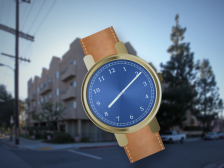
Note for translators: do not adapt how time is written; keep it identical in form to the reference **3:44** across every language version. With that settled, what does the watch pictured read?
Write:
**8:11**
